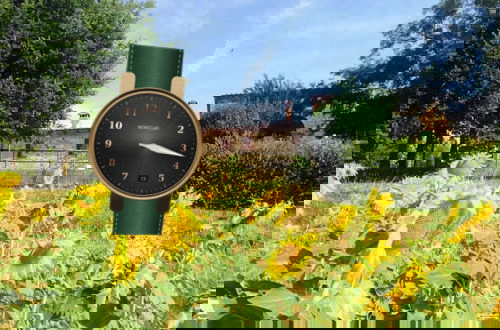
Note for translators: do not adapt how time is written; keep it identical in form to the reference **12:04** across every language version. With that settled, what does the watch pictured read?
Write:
**3:17**
